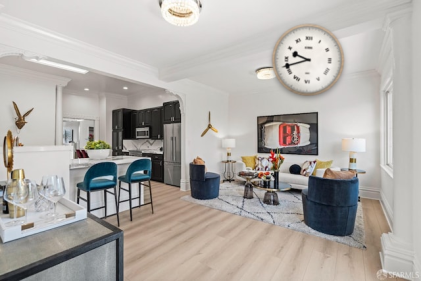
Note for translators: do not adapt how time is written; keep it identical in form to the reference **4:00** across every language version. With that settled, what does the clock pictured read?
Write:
**9:42**
